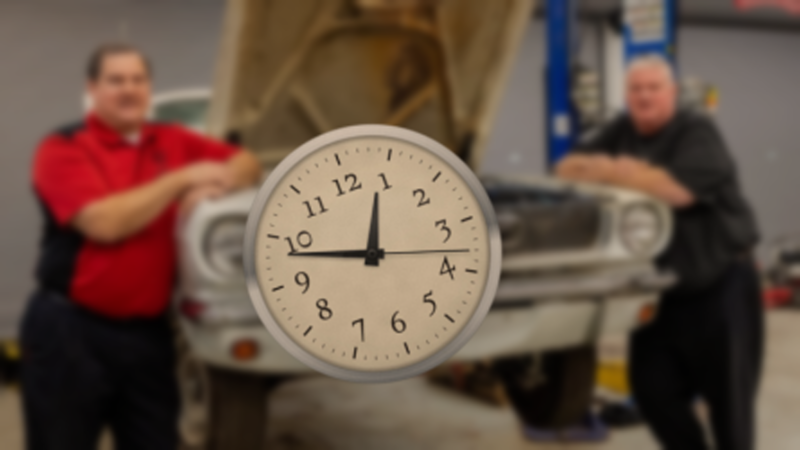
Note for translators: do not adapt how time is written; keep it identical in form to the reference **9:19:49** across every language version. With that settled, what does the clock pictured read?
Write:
**12:48:18**
